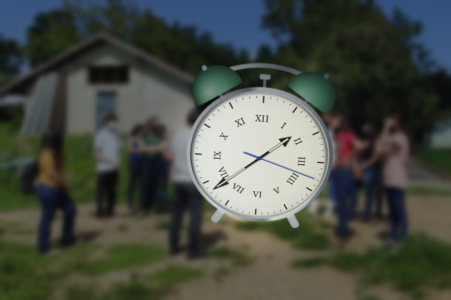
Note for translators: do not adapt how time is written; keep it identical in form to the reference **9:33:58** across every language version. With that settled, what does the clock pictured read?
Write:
**1:38:18**
